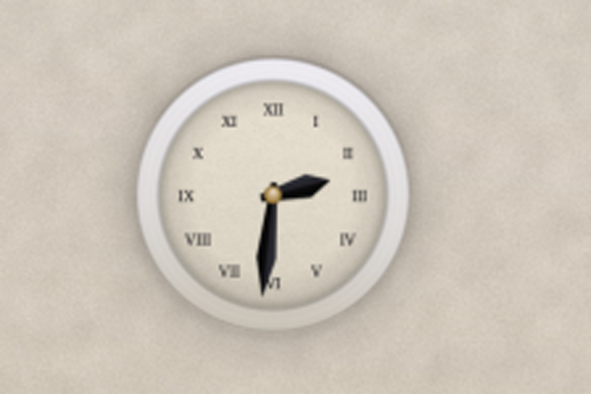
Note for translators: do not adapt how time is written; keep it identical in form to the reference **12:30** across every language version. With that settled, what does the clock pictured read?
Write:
**2:31**
